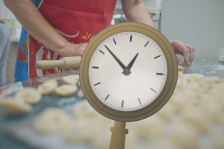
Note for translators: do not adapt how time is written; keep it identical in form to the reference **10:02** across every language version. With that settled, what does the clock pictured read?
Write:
**12:52**
